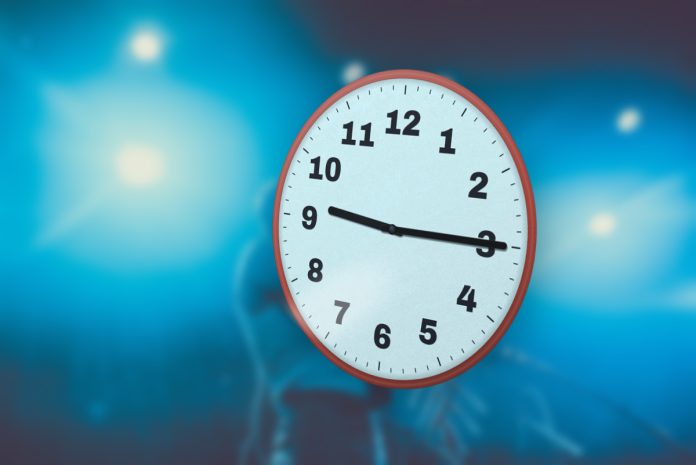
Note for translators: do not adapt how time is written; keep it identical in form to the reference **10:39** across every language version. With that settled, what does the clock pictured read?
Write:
**9:15**
